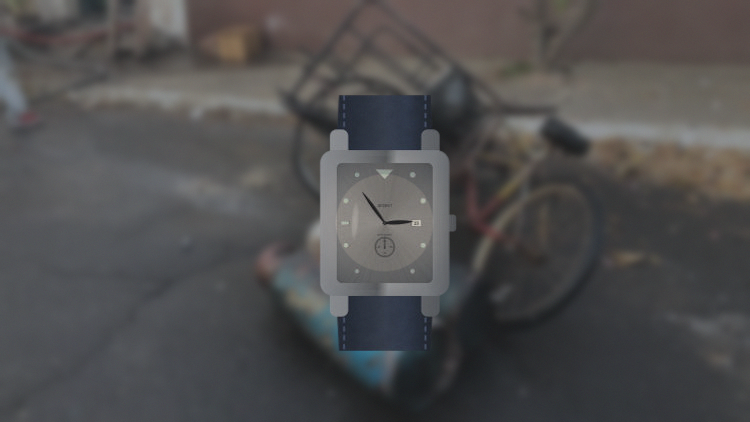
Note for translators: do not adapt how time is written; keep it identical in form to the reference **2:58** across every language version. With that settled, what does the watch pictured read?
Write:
**2:54**
